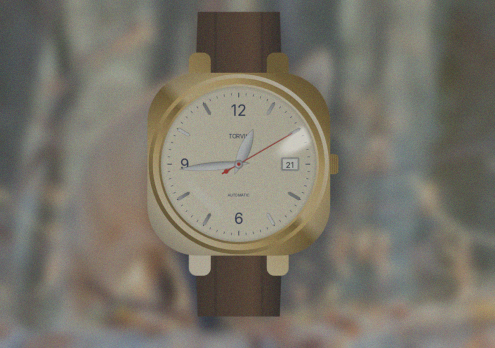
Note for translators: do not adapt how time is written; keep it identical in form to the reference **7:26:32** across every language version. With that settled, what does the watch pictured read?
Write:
**12:44:10**
